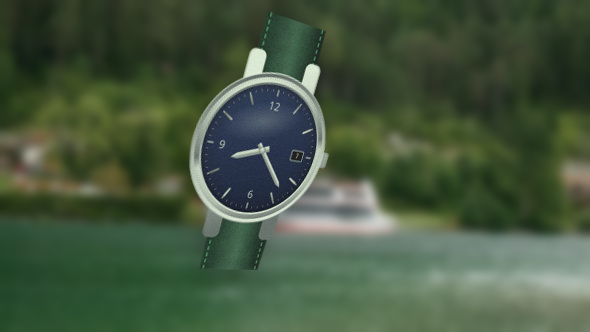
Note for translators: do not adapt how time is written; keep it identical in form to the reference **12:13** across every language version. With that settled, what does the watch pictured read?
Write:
**8:23**
